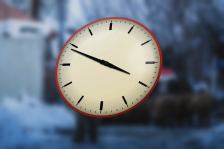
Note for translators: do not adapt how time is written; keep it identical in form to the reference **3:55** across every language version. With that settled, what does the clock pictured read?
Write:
**3:49**
